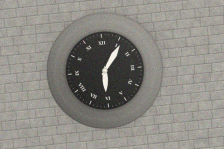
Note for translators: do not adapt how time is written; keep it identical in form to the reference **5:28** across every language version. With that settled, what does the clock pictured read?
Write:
**6:06**
